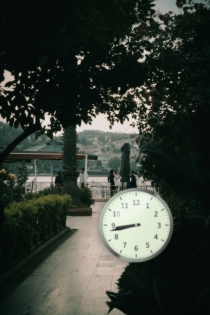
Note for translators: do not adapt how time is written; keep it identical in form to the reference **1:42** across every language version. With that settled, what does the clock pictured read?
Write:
**8:43**
